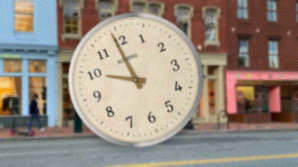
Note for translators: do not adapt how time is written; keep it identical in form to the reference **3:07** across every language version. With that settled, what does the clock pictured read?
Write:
**9:59**
